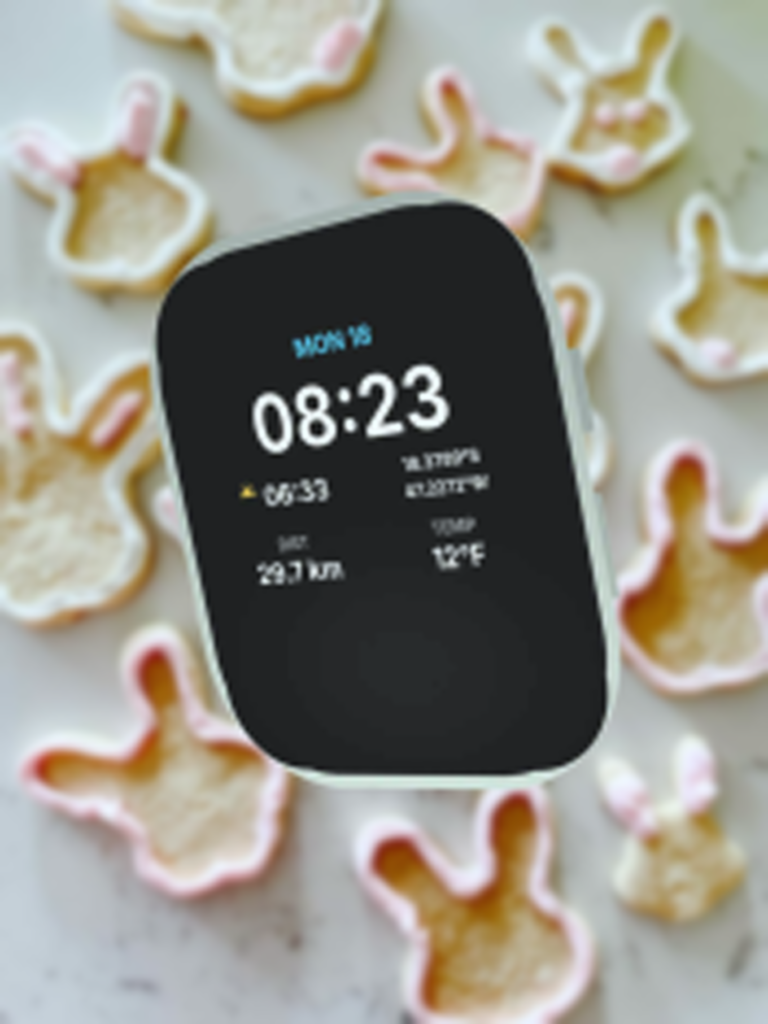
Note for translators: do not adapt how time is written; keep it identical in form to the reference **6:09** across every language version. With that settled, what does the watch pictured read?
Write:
**8:23**
